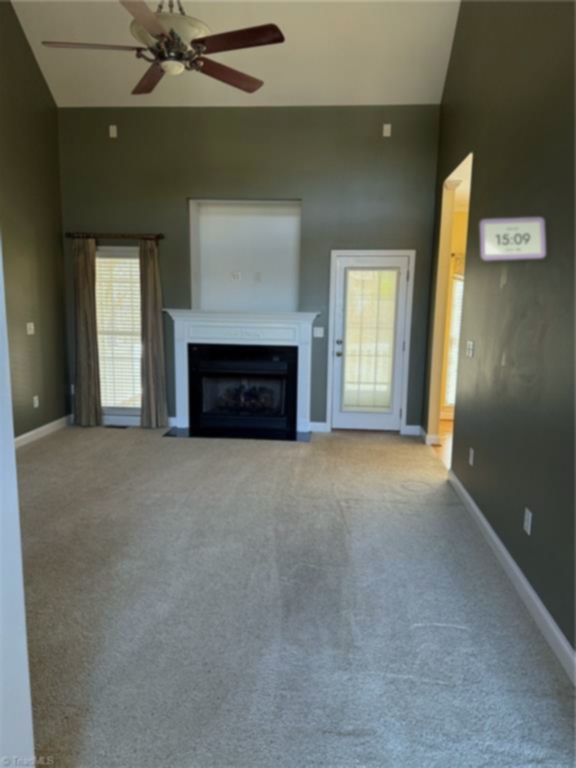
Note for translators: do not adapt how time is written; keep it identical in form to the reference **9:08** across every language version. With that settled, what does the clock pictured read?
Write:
**15:09**
